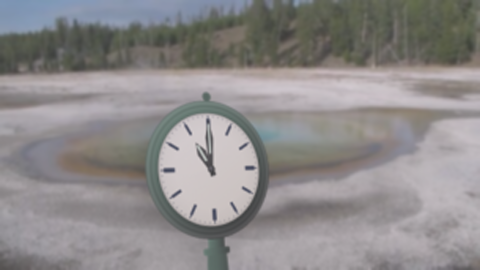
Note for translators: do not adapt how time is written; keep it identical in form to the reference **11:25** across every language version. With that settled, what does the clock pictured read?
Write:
**11:00**
